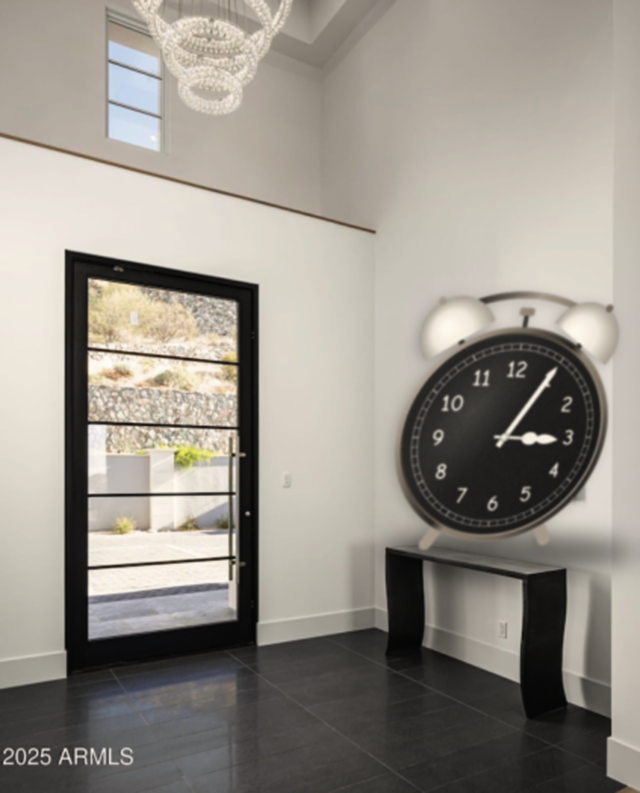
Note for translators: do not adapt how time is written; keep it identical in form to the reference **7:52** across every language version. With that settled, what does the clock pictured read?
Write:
**3:05**
